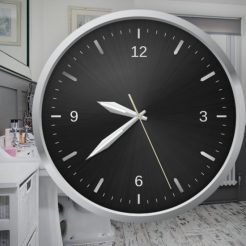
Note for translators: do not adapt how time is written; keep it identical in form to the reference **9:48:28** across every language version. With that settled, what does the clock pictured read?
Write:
**9:38:26**
